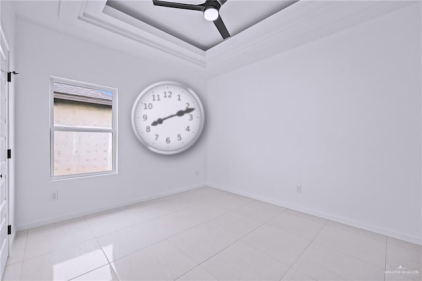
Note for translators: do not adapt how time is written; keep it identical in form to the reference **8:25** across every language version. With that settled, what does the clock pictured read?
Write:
**8:12**
